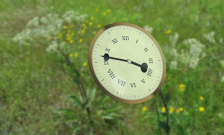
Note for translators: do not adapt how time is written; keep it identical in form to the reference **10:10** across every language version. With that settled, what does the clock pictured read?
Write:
**3:47**
